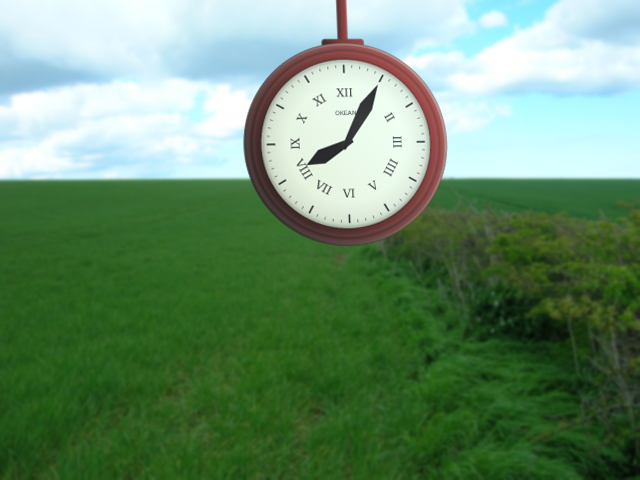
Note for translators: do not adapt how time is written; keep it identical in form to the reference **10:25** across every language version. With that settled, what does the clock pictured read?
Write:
**8:05**
